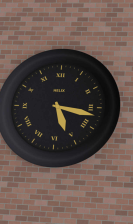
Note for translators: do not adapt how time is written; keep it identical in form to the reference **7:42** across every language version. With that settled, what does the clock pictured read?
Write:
**5:17**
